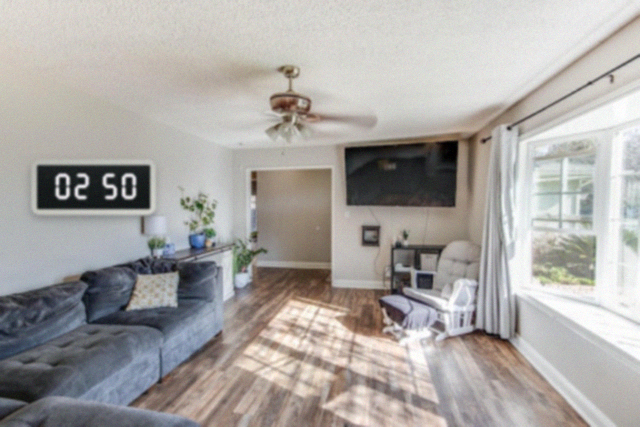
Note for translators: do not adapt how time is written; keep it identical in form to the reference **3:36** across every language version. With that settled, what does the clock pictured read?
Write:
**2:50**
